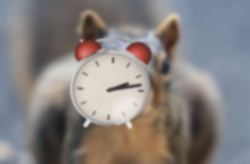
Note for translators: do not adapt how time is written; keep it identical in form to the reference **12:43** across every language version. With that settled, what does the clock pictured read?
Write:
**2:13**
